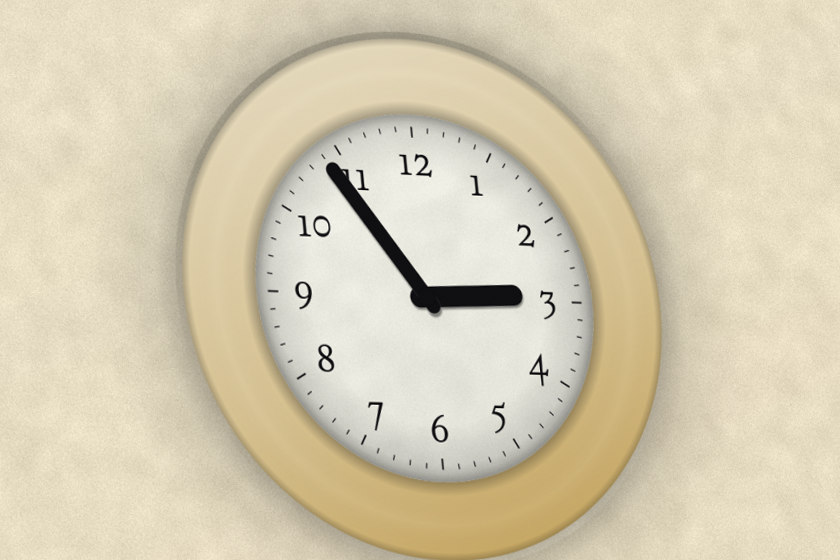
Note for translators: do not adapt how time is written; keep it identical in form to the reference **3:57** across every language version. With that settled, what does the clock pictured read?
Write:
**2:54**
